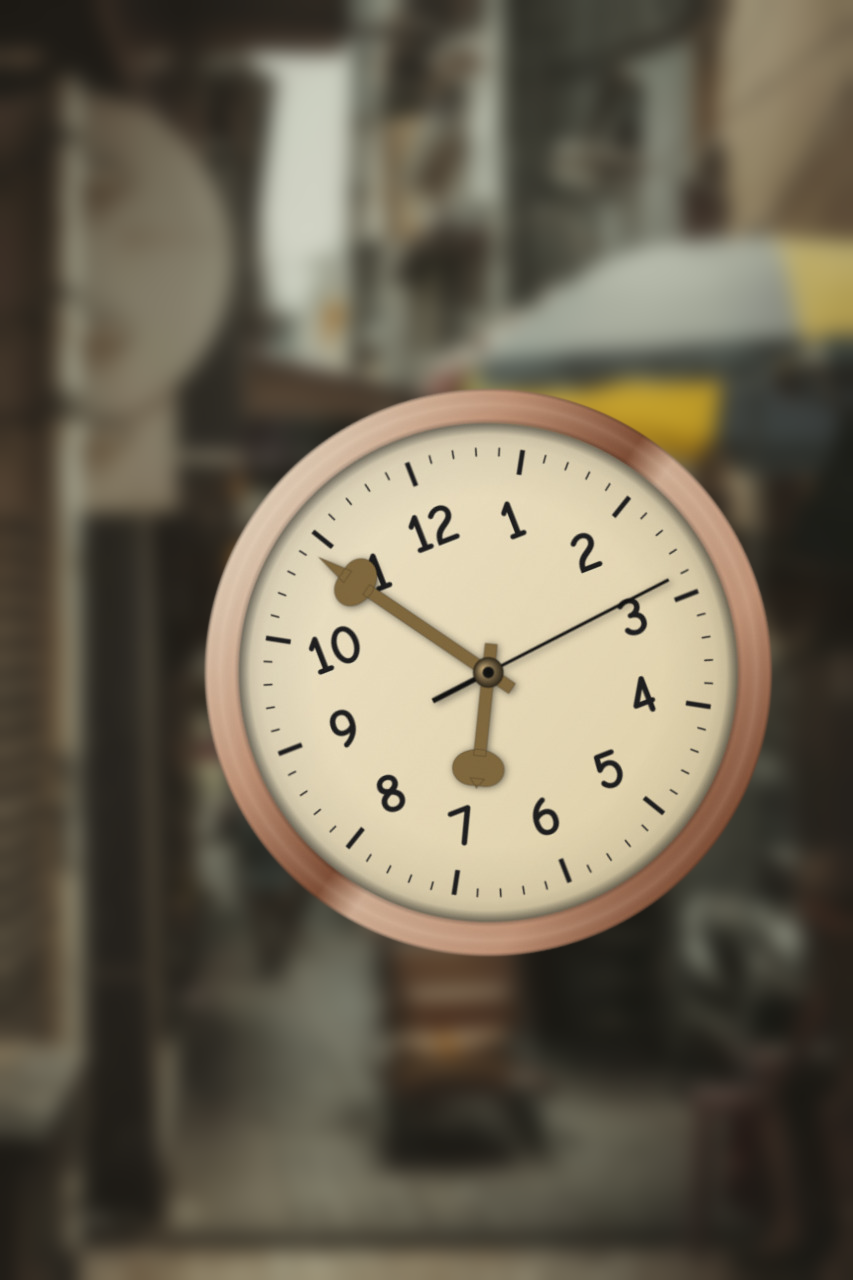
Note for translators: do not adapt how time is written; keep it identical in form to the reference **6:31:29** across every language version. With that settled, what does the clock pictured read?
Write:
**6:54:14**
